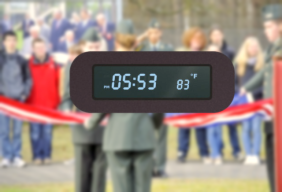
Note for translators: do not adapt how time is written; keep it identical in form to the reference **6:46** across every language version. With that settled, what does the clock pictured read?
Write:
**5:53**
